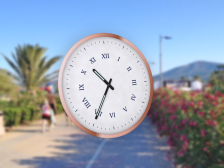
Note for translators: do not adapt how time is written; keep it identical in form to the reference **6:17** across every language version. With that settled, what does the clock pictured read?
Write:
**10:35**
